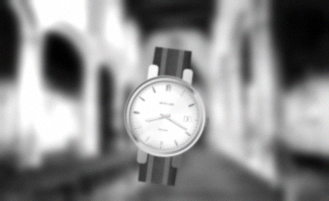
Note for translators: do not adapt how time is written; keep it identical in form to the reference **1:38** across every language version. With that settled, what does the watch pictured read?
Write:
**8:19**
